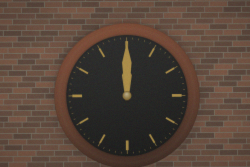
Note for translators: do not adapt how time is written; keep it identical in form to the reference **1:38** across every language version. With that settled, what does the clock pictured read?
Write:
**12:00**
